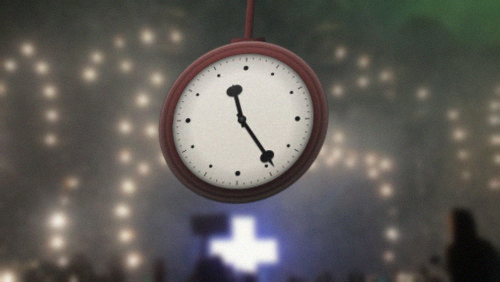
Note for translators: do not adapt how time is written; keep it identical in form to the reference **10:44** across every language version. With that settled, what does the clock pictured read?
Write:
**11:24**
